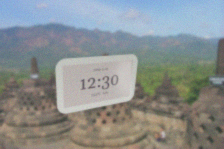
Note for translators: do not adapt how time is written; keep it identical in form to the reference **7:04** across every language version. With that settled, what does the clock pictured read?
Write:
**12:30**
